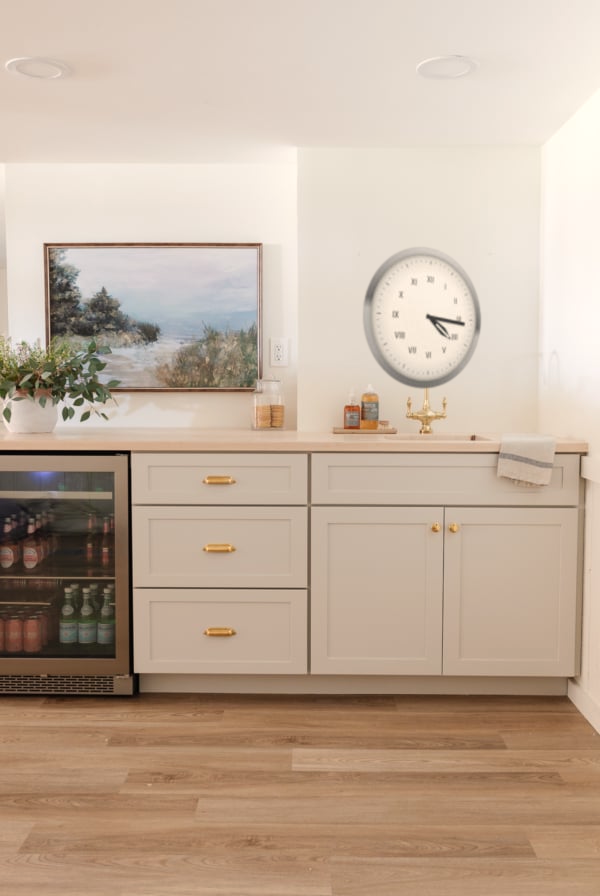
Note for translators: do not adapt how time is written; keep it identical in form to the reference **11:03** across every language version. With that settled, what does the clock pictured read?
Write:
**4:16**
